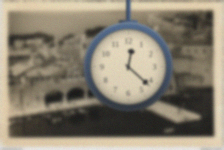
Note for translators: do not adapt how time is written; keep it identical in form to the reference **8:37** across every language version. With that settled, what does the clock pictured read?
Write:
**12:22**
